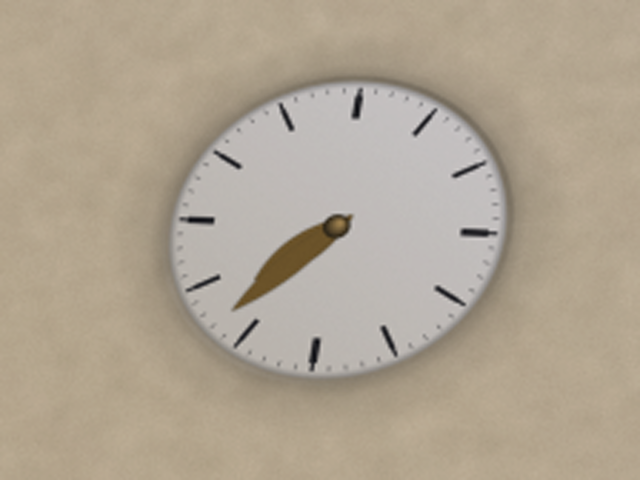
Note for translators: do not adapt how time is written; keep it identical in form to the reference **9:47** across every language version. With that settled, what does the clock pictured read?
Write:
**7:37**
